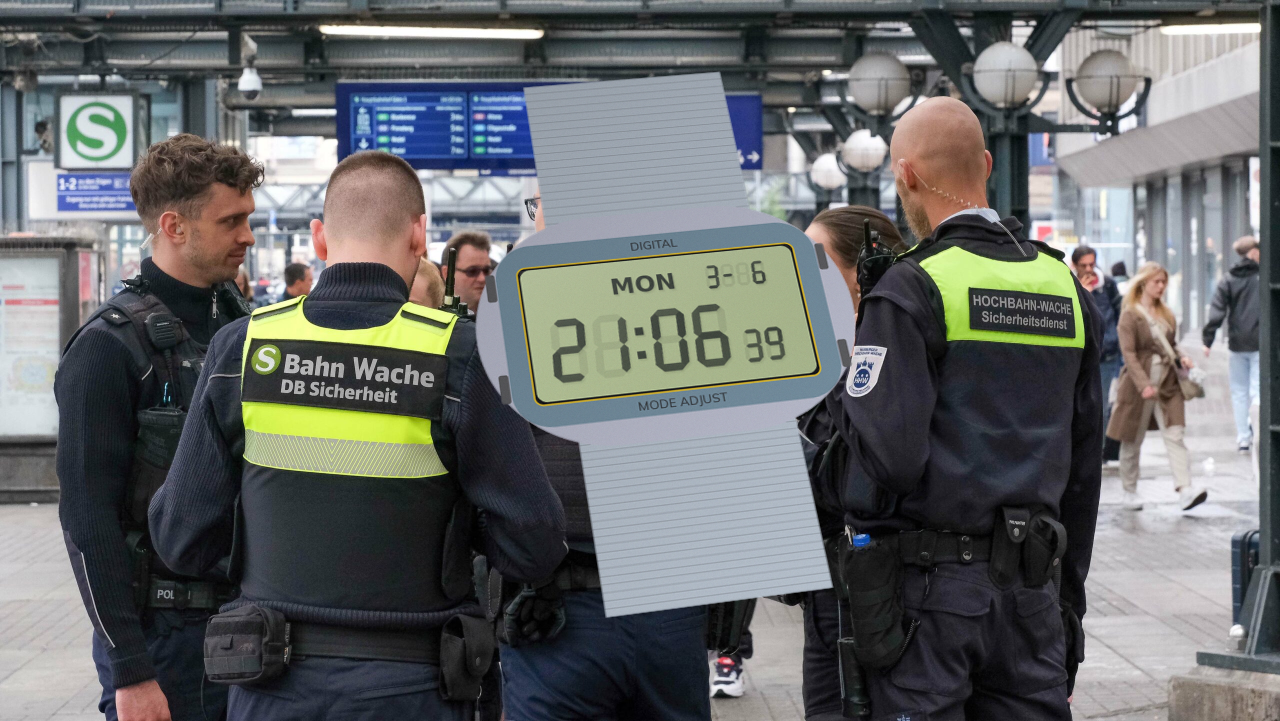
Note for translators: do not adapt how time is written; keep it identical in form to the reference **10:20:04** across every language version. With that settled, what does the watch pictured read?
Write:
**21:06:39**
